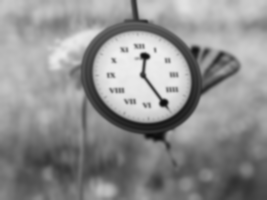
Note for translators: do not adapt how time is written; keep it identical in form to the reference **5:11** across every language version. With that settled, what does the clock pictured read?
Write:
**12:25**
